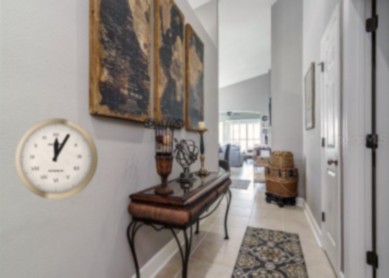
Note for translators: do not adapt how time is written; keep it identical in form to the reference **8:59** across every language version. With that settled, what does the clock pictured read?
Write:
**12:05**
